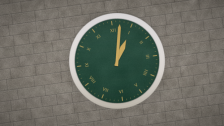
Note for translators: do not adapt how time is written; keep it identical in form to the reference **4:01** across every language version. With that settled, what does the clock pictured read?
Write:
**1:02**
